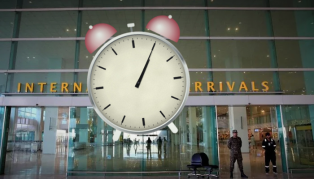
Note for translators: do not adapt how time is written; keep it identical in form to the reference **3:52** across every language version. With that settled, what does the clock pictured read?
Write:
**1:05**
